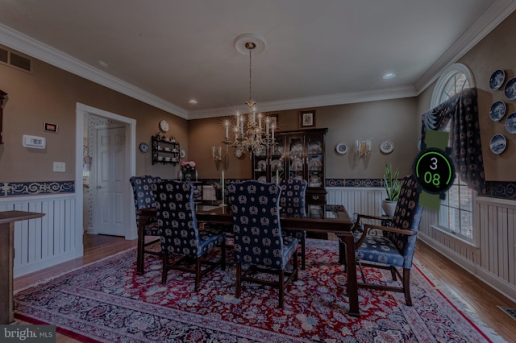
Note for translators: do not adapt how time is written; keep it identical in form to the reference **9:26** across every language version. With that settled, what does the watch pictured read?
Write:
**3:08**
